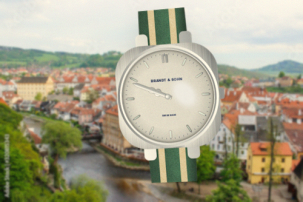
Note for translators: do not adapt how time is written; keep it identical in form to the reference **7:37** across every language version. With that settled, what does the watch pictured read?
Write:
**9:49**
